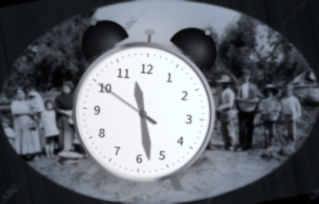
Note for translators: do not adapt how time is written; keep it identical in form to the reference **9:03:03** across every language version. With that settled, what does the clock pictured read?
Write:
**11:27:50**
